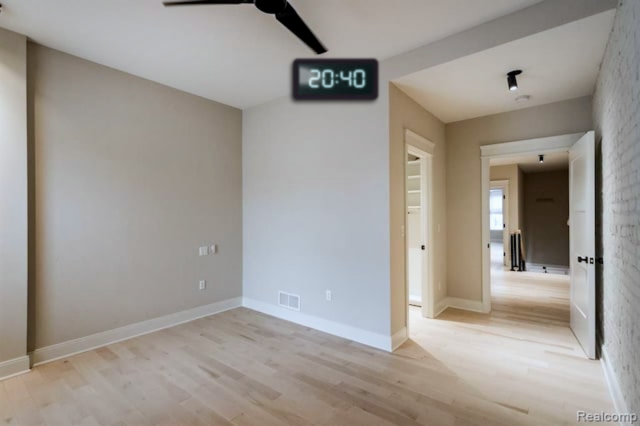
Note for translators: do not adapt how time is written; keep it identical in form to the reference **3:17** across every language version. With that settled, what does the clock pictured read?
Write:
**20:40**
